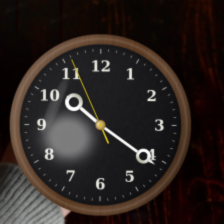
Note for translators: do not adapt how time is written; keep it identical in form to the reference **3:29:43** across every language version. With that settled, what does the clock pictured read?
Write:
**10:20:56**
